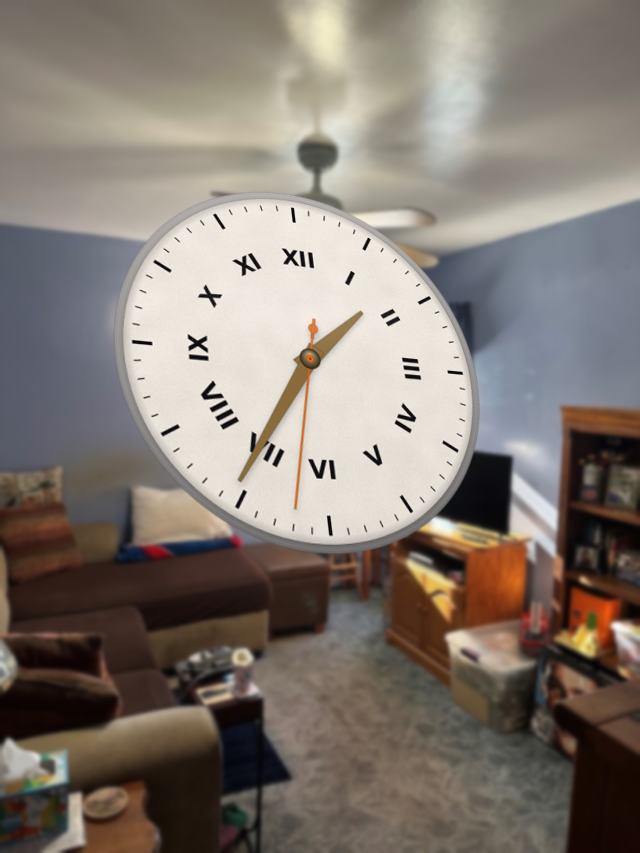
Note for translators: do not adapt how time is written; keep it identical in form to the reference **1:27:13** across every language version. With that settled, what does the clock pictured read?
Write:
**1:35:32**
